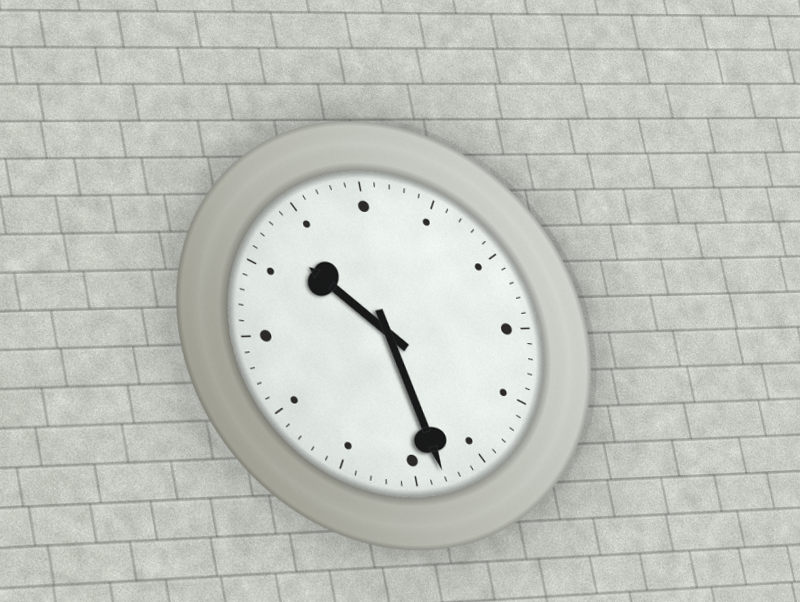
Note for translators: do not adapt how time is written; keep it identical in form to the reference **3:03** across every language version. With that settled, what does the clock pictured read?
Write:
**10:28**
